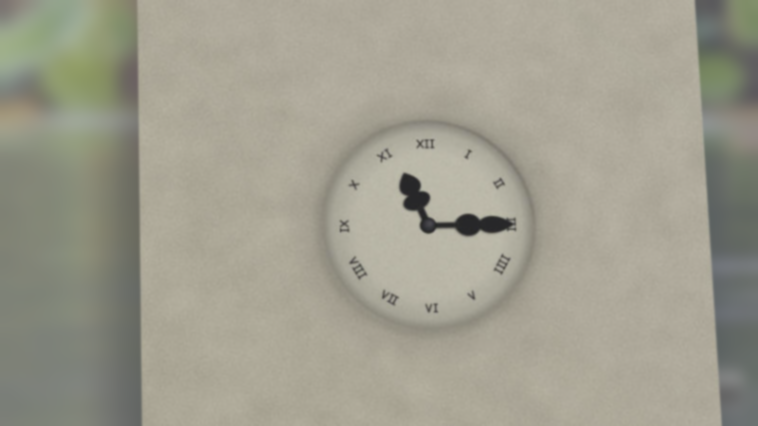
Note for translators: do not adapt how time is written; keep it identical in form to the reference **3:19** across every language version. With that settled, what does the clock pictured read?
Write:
**11:15**
